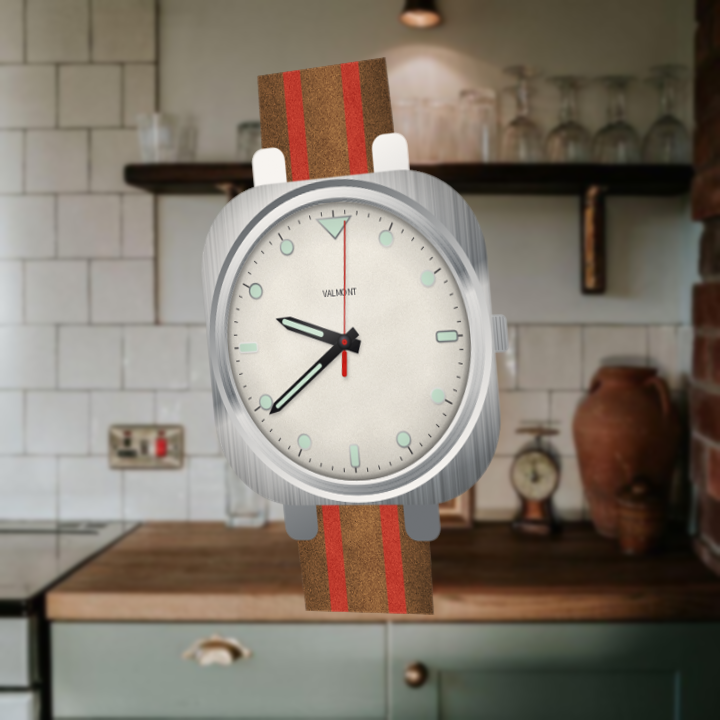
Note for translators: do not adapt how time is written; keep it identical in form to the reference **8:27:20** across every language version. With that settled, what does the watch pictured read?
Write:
**9:39:01**
